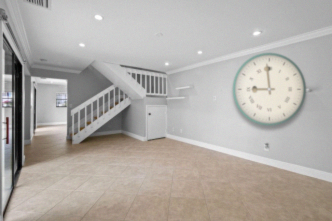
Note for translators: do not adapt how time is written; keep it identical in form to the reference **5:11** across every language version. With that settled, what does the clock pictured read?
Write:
**8:59**
